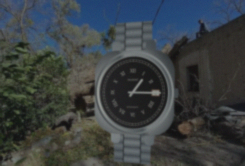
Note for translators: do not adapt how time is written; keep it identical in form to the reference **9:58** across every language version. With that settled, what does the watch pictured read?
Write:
**1:15**
